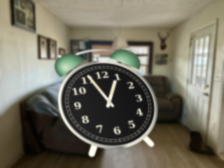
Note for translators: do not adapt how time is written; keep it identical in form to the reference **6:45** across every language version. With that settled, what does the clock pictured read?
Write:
**12:56**
